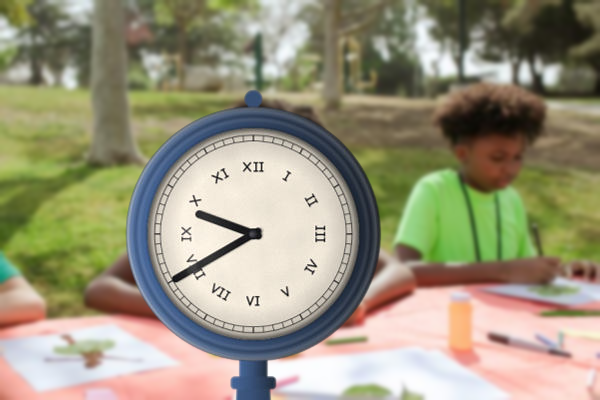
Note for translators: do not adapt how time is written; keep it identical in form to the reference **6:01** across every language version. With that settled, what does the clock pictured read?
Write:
**9:40**
